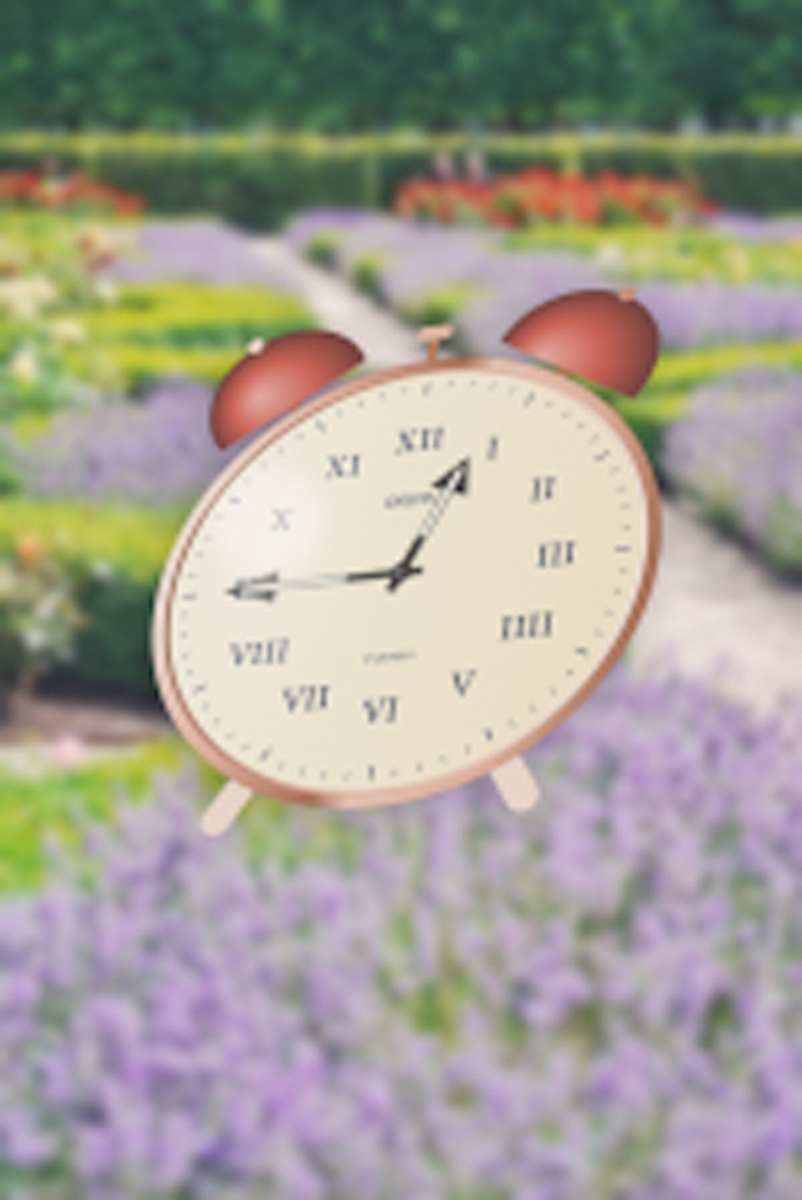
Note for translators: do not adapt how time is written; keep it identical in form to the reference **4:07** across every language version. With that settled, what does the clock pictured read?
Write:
**12:45**
